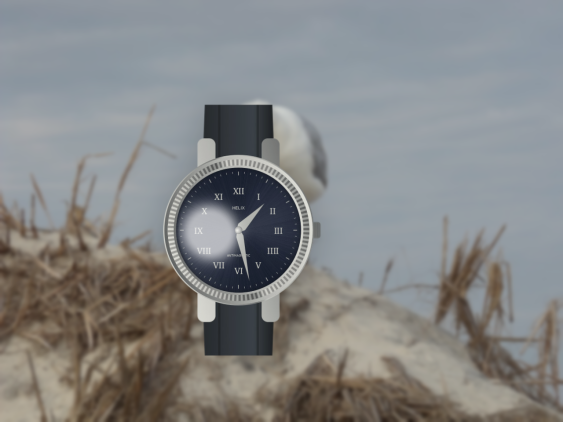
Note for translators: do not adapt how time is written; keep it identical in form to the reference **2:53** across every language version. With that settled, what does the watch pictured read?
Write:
**1:28**
